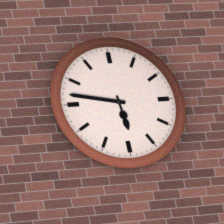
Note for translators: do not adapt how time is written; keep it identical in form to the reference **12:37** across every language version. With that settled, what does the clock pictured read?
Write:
**5:47**
